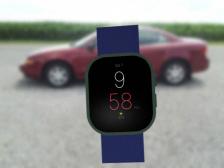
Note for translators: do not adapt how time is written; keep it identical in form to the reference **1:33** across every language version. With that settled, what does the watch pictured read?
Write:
**9:58**
